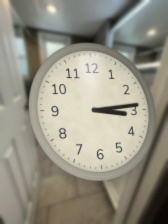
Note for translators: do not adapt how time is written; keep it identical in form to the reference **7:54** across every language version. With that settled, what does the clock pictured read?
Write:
**3:14**
